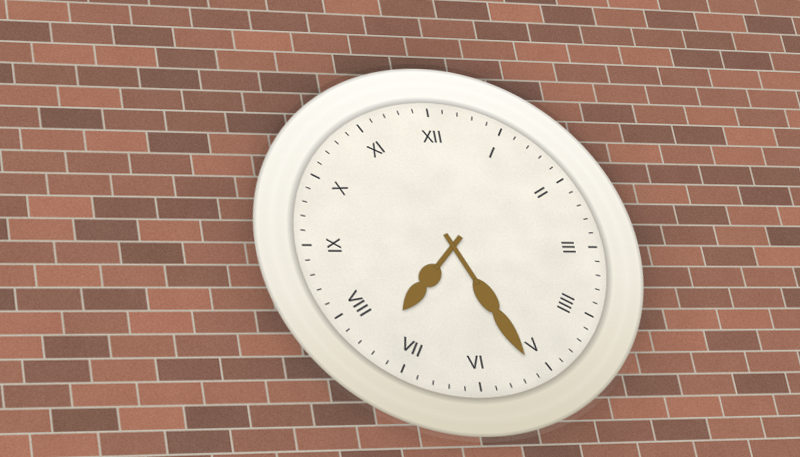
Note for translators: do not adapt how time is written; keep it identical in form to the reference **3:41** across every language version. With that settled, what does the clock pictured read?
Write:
**7:26**
